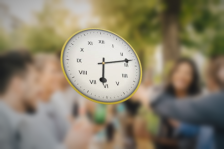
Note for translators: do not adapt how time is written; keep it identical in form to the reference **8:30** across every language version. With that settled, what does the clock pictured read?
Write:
**6:13**
